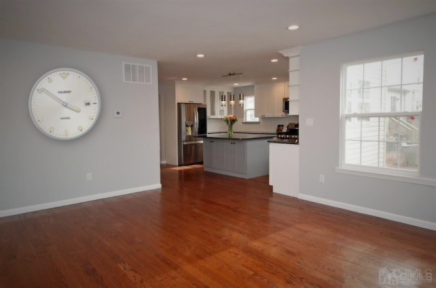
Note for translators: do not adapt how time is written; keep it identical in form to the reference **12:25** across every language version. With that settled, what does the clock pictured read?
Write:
**3:51**
